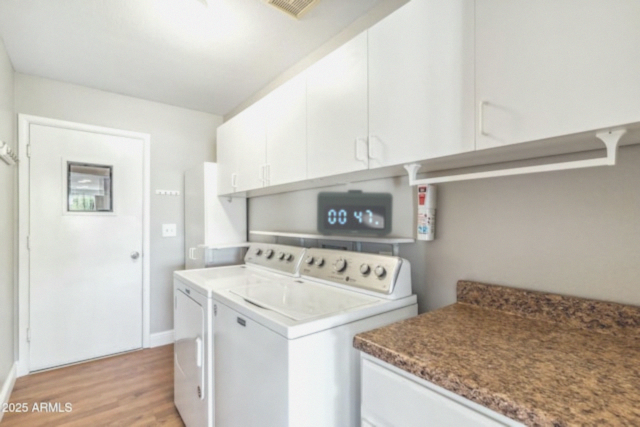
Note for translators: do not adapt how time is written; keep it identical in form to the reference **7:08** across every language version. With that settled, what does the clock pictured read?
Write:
**0:47**
